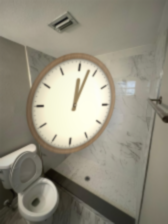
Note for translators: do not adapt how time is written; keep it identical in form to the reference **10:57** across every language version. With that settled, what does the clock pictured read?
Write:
**12:03**
